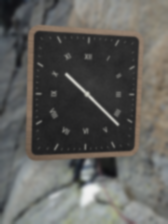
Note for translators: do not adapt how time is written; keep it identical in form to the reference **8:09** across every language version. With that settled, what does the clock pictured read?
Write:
**10:22**
